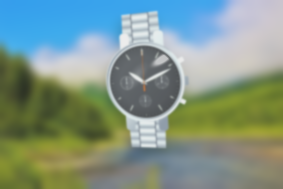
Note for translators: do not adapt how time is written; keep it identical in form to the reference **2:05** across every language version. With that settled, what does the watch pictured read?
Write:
**10:11**
